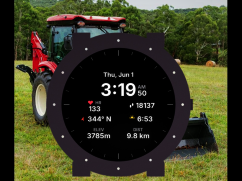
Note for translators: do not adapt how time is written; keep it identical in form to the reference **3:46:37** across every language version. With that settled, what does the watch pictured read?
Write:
**3:19:50**
